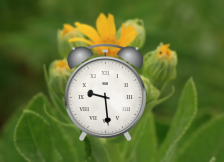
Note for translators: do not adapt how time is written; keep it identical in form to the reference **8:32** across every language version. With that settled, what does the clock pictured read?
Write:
**9:29**
